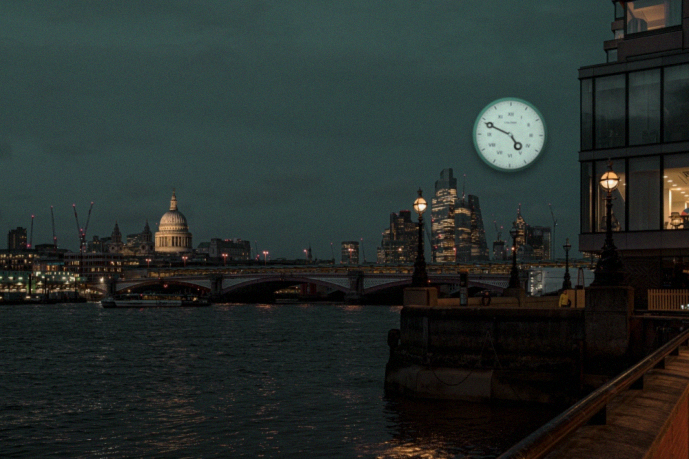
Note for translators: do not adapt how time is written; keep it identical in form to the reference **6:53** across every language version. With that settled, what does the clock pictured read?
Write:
**4:49**
